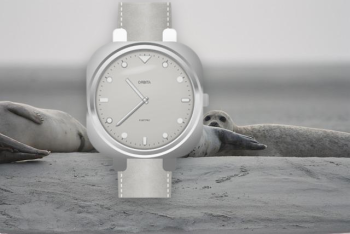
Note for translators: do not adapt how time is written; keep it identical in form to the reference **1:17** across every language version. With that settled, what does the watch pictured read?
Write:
**10:38**
